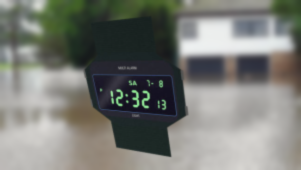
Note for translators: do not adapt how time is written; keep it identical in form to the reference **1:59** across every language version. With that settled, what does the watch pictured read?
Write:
**12:32**
